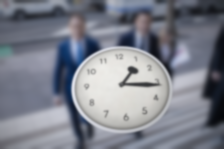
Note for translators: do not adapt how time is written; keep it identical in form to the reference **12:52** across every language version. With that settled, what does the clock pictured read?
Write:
**1:16**
